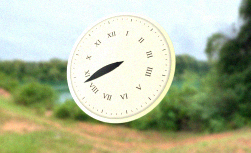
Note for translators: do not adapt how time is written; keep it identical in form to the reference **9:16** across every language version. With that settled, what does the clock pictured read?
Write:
**8:43**
